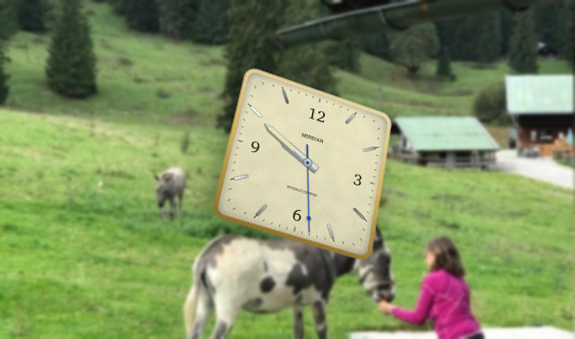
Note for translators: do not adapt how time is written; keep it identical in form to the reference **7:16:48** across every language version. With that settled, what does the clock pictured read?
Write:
**9:49:28**
